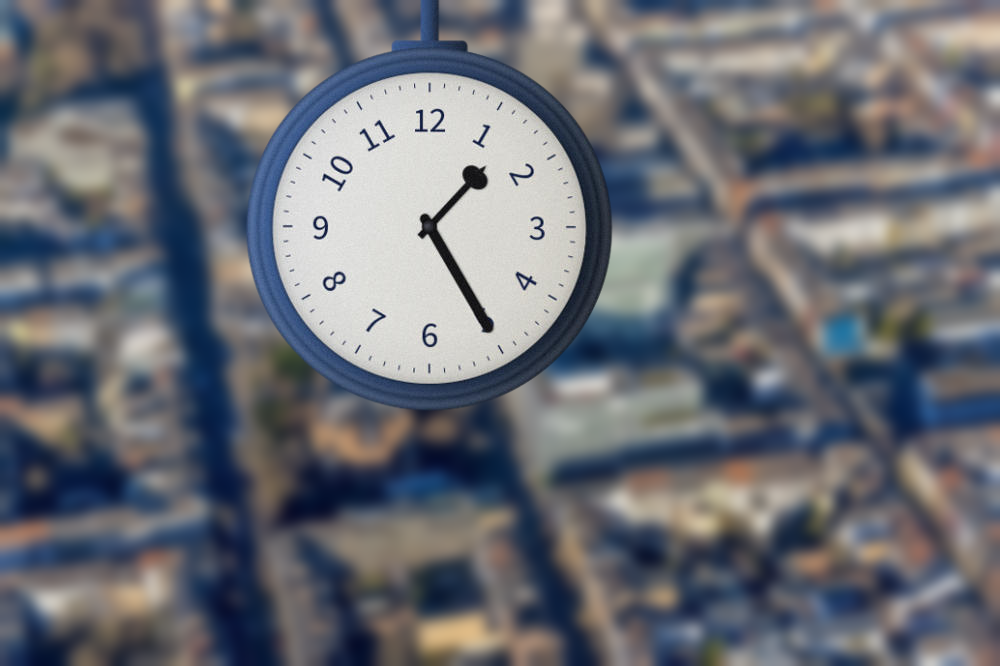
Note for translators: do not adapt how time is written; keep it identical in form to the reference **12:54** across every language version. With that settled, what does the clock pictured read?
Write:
**1:25**
